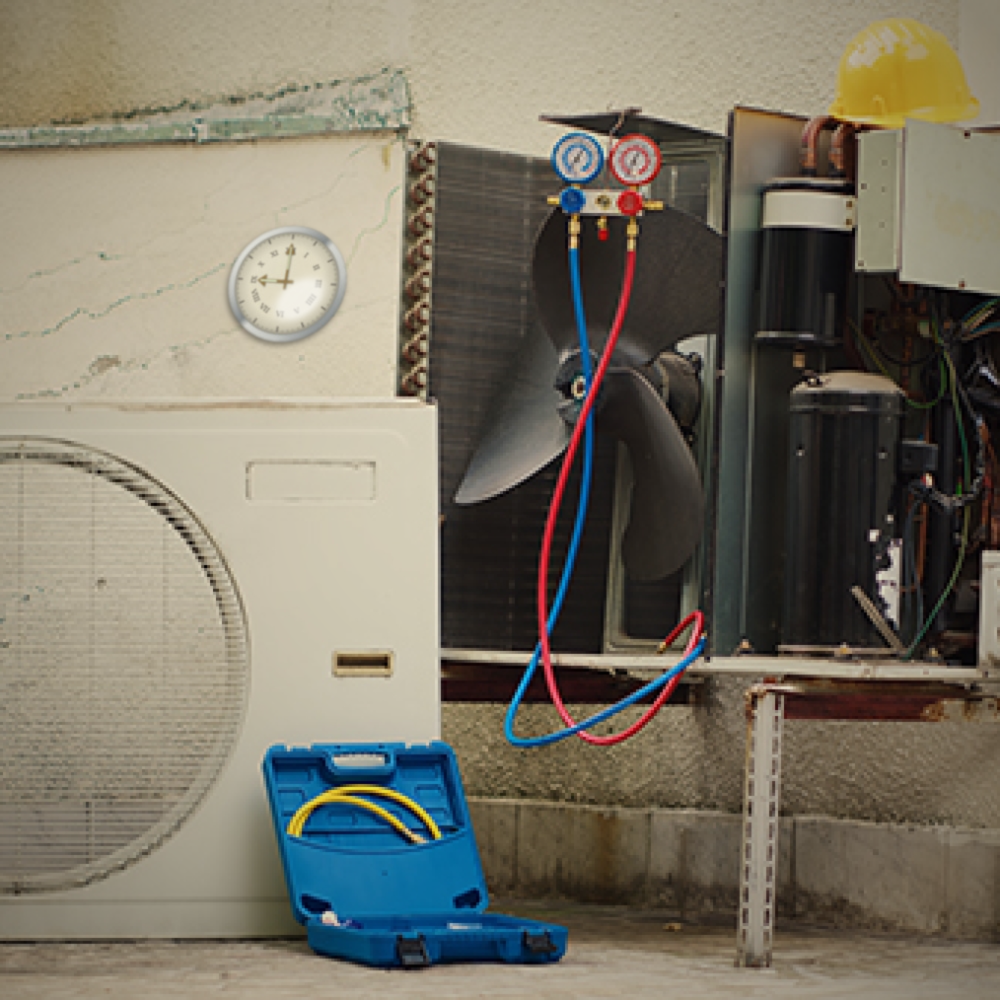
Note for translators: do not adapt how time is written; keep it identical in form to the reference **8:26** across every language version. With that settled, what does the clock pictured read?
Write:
**9:00**
